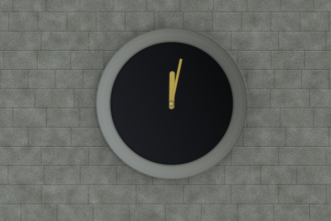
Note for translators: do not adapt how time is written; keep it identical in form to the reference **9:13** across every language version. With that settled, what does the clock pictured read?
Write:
**12:02**
